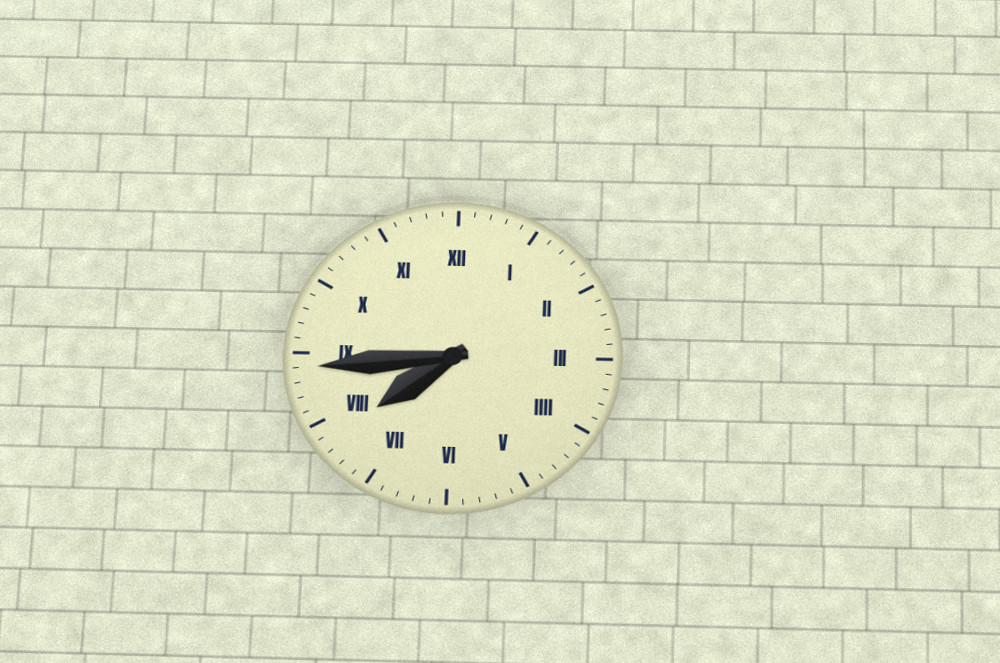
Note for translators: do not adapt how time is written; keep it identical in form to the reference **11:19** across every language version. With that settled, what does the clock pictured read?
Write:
**7:44**
